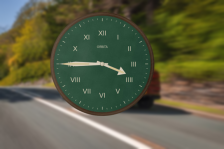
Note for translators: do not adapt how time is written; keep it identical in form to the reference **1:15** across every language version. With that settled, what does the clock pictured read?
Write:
**3:45**
